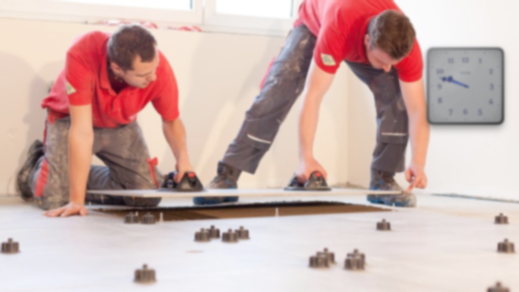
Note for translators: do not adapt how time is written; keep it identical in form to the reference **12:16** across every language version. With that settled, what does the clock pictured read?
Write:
**9:48**
